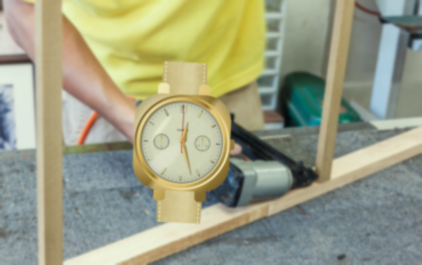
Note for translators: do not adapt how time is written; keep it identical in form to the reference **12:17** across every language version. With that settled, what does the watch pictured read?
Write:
**12:27**
